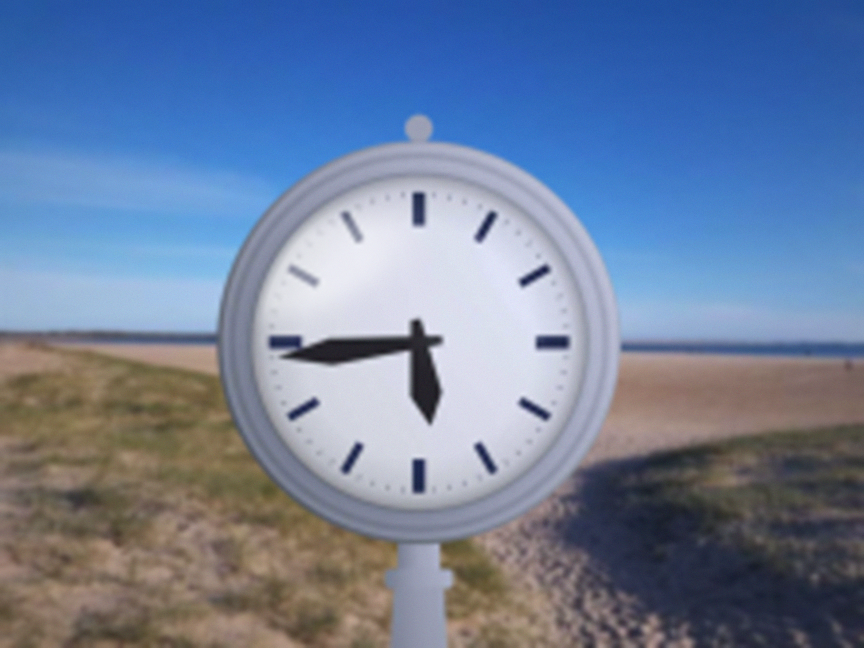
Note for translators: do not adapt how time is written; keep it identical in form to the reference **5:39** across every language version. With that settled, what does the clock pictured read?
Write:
**5:44**
